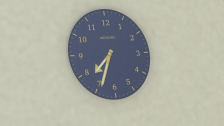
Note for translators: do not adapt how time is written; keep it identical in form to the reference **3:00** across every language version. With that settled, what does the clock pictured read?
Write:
**7:34**
